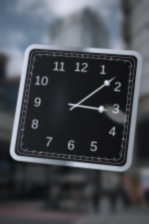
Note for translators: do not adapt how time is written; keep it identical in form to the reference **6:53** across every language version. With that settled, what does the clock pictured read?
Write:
**3:08**
